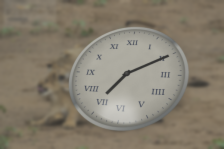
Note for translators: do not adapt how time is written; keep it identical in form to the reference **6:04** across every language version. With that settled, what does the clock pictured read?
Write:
**7:10**
